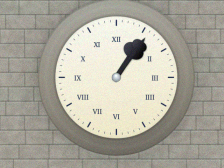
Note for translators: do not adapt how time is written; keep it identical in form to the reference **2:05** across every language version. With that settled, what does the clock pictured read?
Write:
**1:06**
